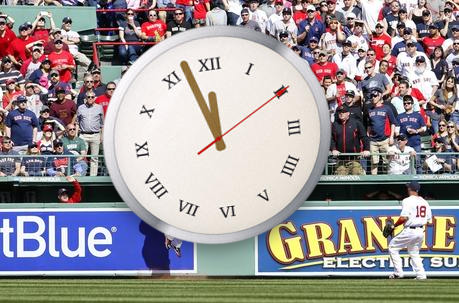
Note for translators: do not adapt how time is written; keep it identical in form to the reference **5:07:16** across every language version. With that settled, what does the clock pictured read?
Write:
**11:57:10**
